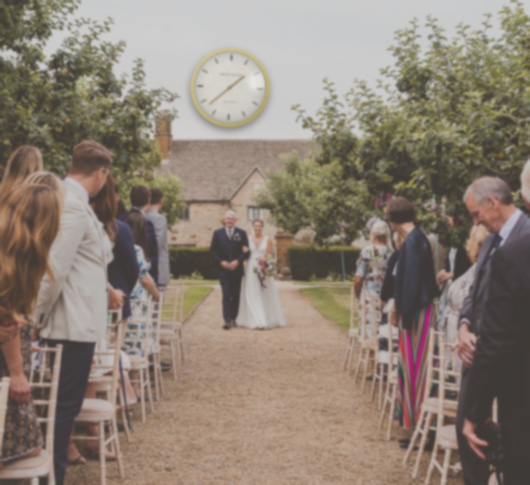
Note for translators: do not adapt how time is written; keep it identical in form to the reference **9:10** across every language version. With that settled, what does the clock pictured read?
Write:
**1:38**
